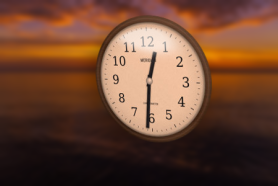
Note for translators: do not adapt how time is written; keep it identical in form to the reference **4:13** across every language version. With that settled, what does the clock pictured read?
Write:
**12:31**
